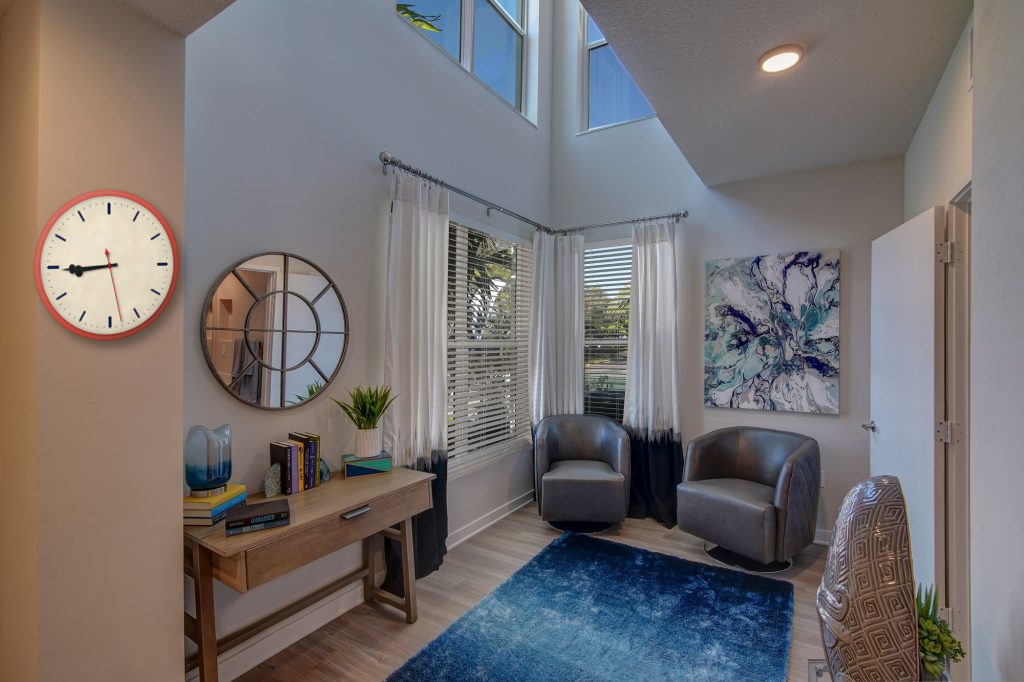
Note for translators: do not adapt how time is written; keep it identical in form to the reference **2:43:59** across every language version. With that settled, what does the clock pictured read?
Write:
**8:44:28**
